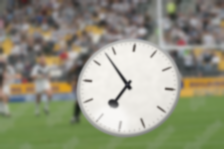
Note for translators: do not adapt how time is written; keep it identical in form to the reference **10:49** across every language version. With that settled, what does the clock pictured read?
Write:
**6:53**
